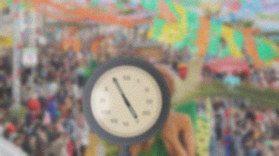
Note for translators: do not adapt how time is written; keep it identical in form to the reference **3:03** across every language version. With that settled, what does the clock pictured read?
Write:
**4:55**
